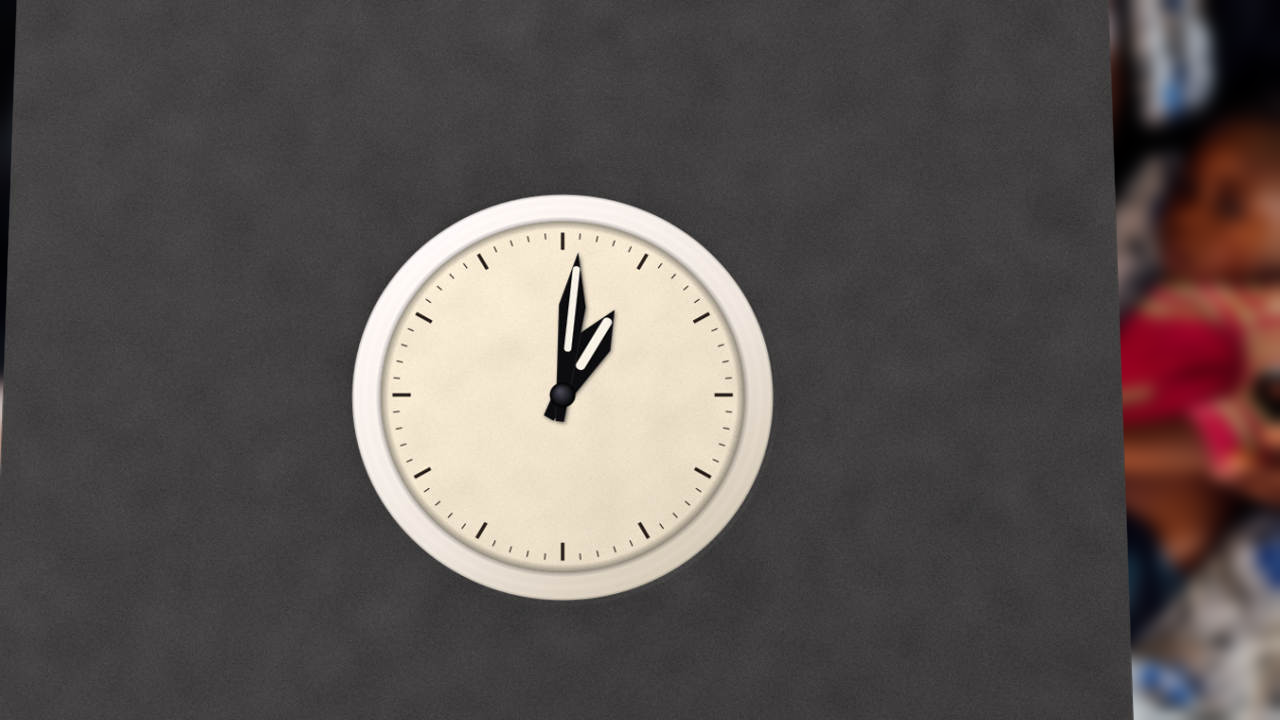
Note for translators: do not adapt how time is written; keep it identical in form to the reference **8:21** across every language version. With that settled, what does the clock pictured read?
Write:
**1:01**
